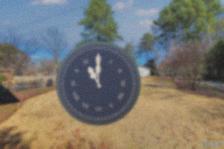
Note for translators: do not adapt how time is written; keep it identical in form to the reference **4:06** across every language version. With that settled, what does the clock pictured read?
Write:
**11:00**
